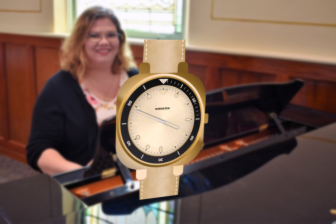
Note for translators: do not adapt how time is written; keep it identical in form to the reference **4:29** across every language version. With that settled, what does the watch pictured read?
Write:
**3:49**
